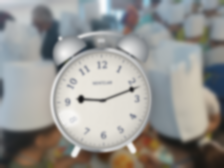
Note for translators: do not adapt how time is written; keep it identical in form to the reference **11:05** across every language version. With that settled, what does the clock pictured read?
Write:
**9:12**
